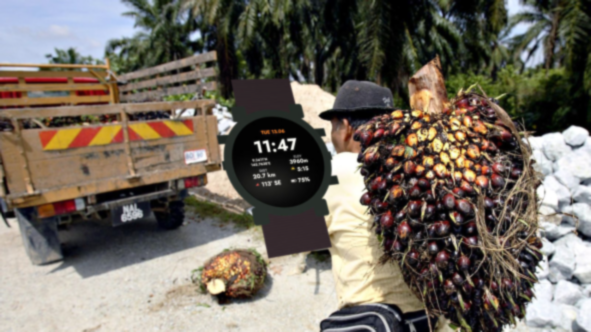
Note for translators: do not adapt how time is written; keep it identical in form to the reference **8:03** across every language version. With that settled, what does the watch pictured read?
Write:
**11:47**
